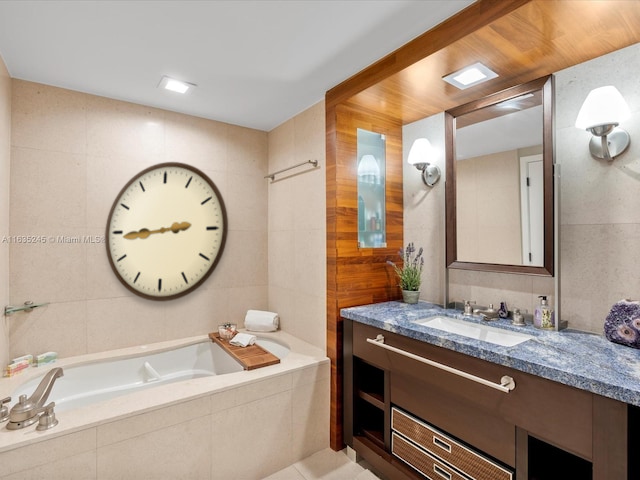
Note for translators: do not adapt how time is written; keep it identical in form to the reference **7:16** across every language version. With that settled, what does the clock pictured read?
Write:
**2:44**
